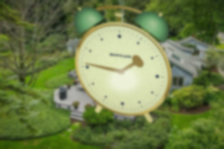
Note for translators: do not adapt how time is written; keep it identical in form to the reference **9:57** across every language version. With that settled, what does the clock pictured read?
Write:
**1:46**
